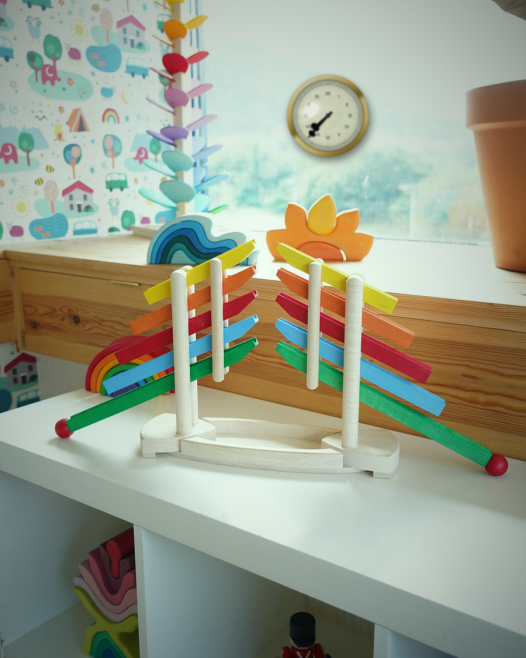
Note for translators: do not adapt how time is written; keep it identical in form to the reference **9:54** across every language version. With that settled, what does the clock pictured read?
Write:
**7:37**
